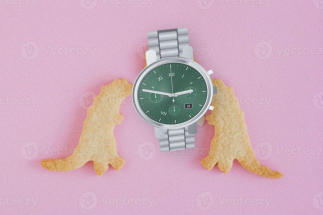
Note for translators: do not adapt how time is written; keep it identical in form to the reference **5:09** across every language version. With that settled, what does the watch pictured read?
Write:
**2:48**
